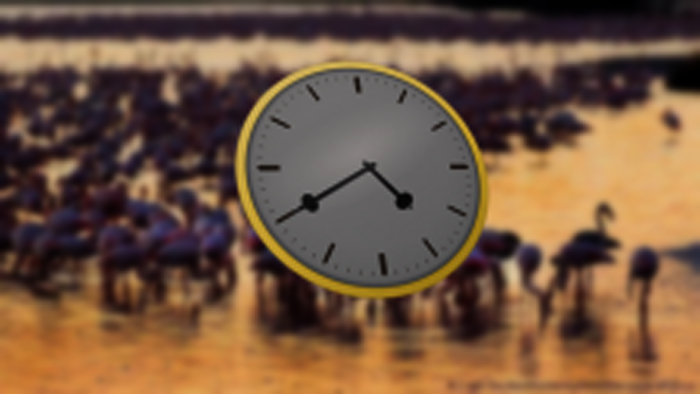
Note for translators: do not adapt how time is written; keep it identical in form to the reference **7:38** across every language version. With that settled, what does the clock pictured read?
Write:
**4:40**
